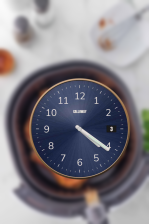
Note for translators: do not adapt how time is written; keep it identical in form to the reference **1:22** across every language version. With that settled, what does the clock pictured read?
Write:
**4:21**
